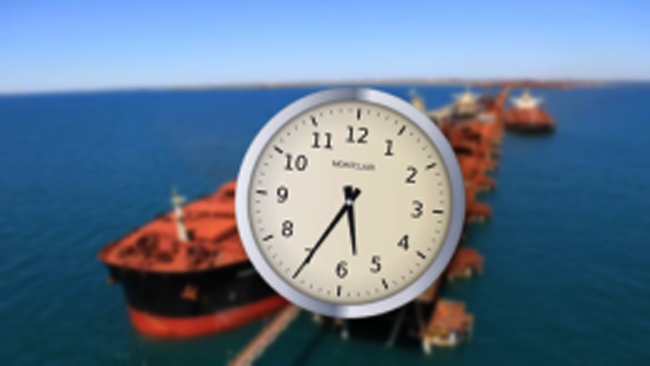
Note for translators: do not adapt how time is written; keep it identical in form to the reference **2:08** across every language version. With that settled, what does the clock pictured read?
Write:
**5:35**
